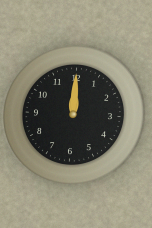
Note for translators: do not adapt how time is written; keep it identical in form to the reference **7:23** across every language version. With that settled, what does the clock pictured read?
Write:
**12:00**
